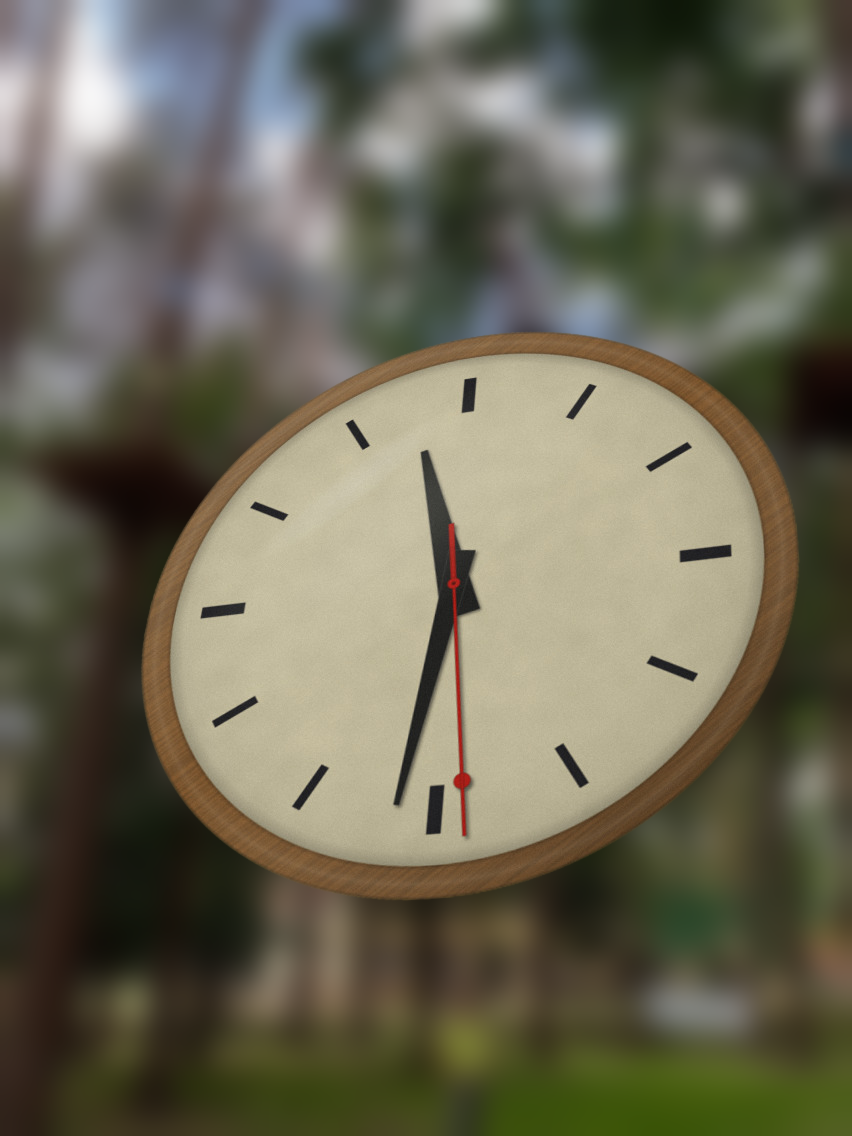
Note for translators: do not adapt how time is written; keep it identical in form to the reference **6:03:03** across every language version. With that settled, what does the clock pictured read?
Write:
**11:31:29**
